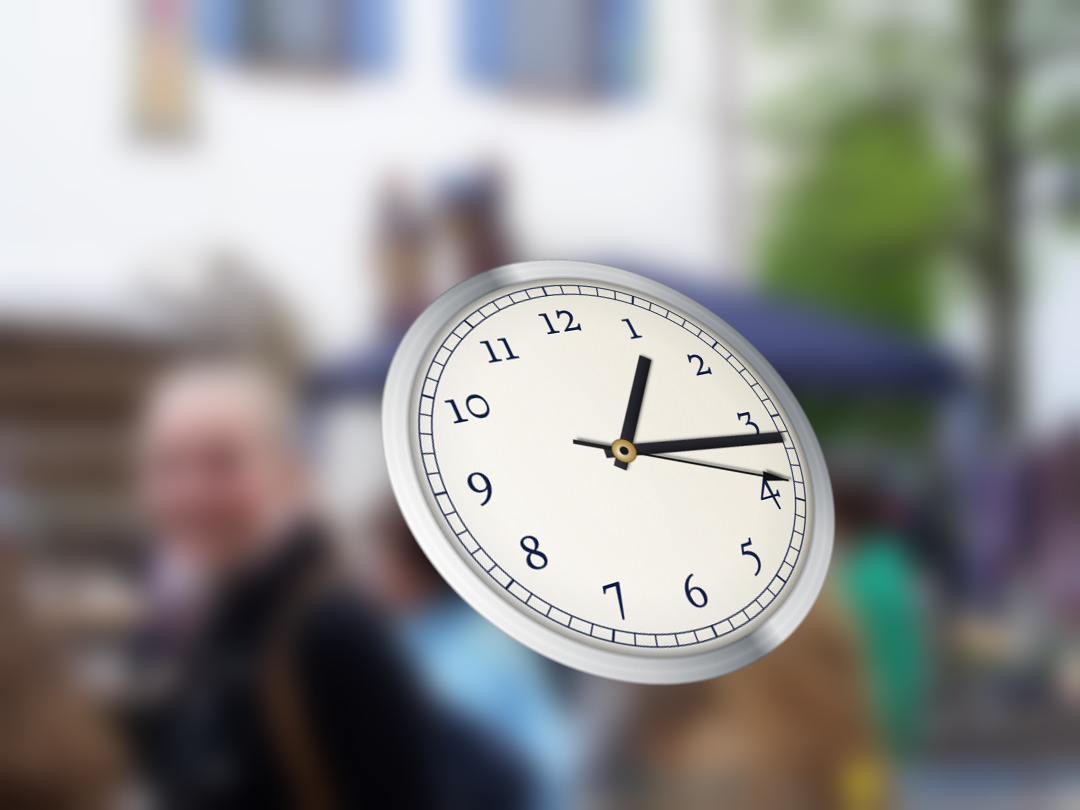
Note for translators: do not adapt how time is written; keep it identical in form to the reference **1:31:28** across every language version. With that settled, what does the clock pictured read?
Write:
**1:16:19**
